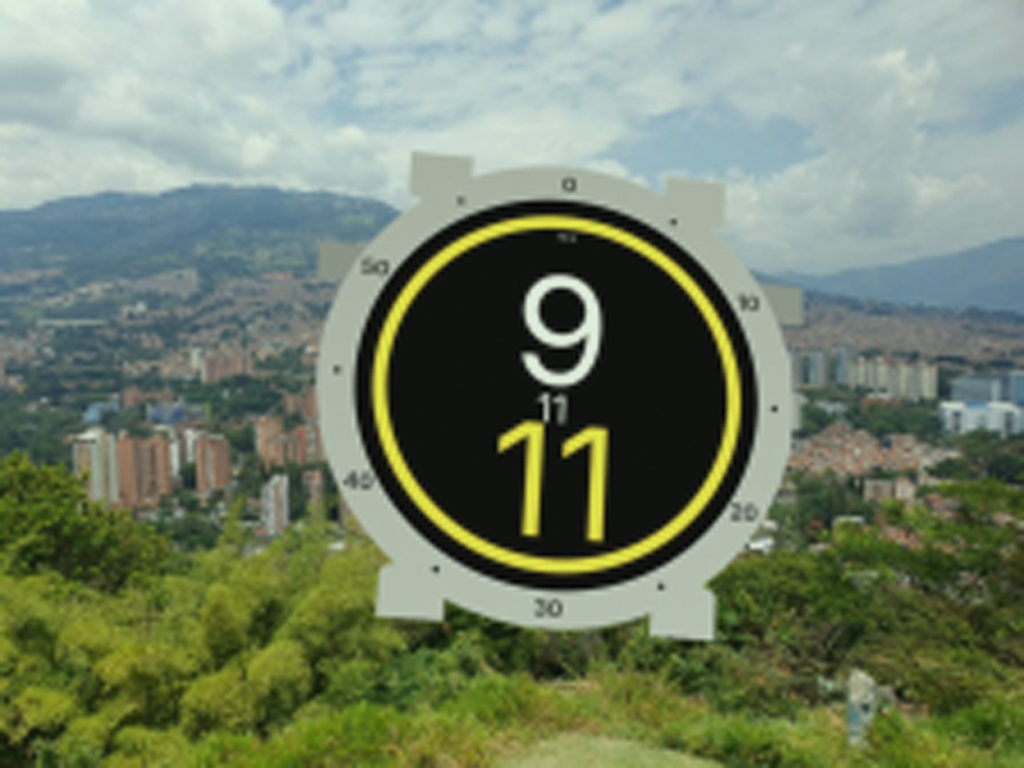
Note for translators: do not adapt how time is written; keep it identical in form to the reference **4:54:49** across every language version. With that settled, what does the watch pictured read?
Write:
**9:11:11**
